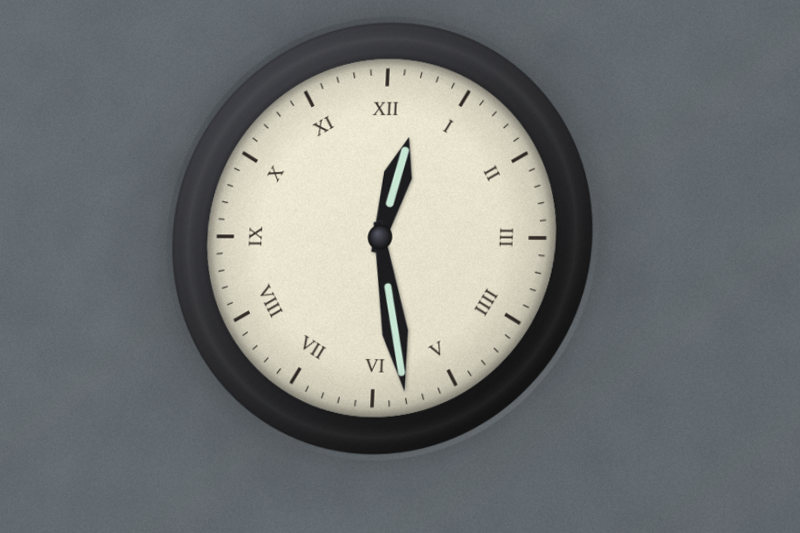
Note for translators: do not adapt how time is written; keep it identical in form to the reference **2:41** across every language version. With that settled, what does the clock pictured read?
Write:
**12:28**
